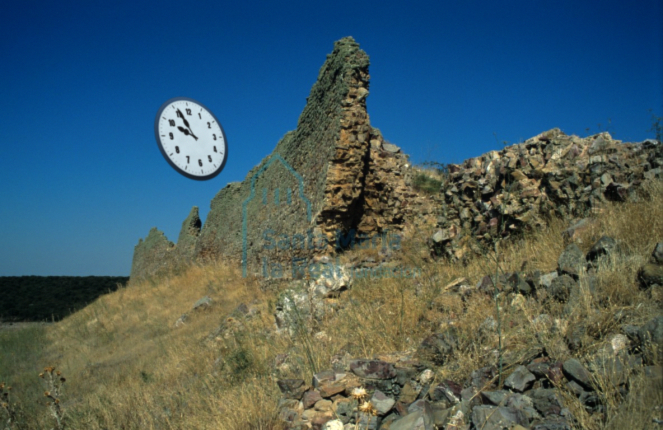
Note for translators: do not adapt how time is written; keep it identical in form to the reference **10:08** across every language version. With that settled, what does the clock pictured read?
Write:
**9:56**
